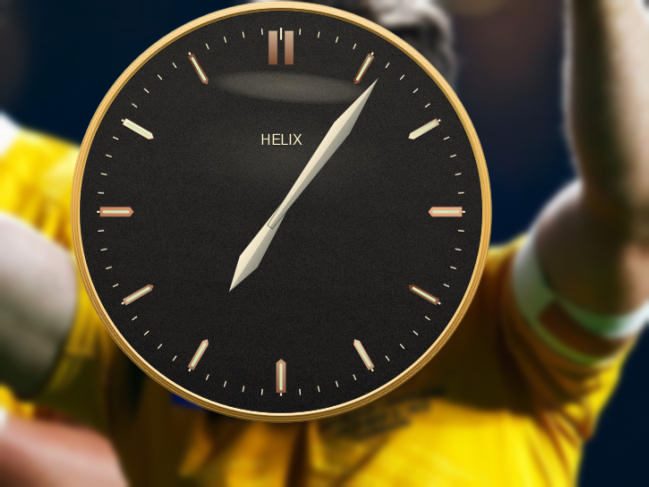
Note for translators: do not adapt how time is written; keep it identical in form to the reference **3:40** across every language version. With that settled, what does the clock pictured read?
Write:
**7:06**
